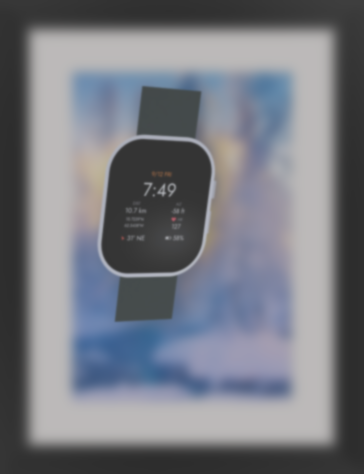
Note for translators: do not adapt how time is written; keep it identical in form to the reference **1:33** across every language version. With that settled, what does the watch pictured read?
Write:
**7:49**
